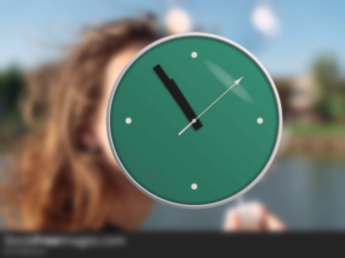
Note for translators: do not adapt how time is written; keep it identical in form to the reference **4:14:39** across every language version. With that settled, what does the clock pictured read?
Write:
**10:54:08**
